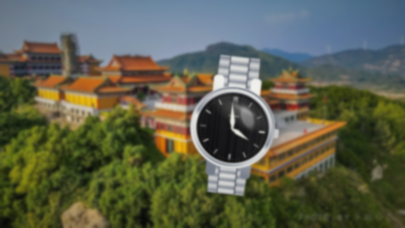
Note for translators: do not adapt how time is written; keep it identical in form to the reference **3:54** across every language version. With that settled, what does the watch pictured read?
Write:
**3:59**
